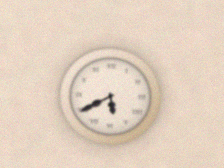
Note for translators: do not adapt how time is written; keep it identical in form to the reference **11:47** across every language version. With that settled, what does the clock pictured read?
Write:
**5:40**
